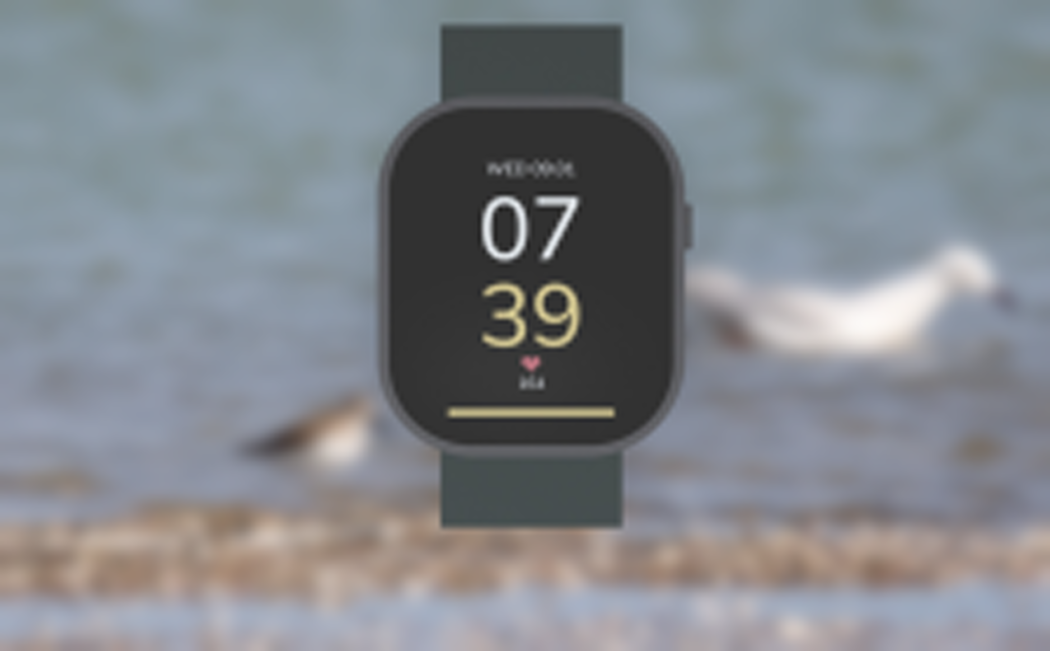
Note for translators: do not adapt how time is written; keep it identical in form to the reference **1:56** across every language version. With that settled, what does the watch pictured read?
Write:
**7:39**
